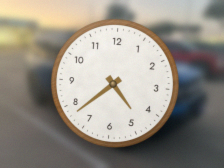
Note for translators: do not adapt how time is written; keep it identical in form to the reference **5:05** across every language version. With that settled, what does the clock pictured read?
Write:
**4:38**
